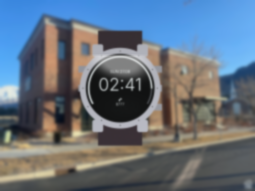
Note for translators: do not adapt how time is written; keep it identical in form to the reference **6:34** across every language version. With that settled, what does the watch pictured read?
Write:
**2:41**
